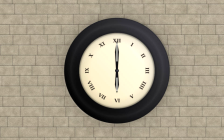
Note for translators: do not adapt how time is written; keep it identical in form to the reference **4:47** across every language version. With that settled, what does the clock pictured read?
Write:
**6:00**
